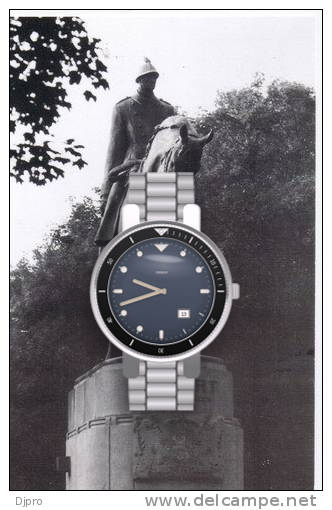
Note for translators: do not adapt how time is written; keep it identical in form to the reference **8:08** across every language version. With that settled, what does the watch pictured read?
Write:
**9:42**
